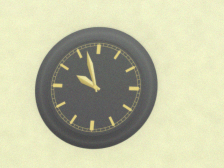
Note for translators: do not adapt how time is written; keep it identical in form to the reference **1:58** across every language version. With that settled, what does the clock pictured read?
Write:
**9:57**
